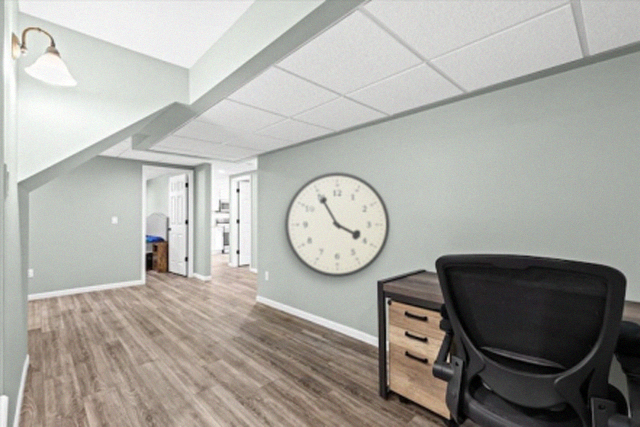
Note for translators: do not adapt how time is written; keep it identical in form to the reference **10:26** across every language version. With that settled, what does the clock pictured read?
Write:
**3:55**
